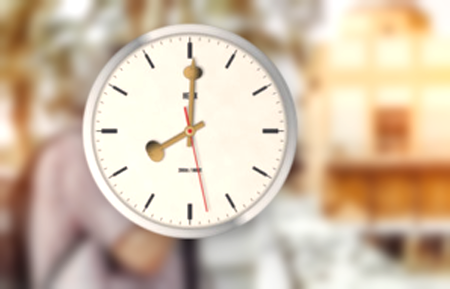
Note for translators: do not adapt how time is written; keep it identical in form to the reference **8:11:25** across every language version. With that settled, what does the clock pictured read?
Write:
**8:00:28**
